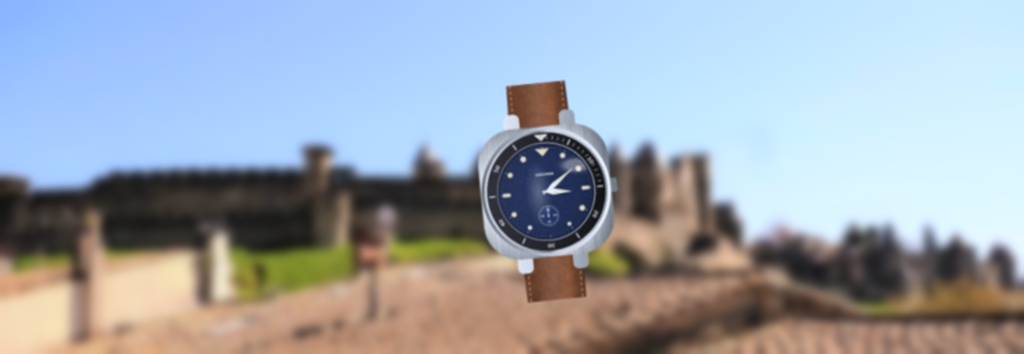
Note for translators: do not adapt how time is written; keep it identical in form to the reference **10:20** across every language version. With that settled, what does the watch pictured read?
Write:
**3:09**
